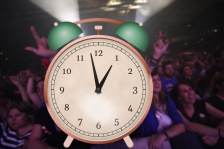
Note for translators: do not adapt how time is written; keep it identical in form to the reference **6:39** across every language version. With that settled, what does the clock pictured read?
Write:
**12:58**
